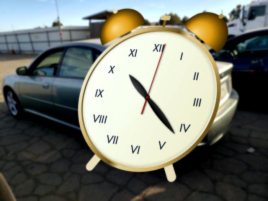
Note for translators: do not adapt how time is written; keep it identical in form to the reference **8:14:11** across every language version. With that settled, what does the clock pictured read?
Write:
**10:22:01**
